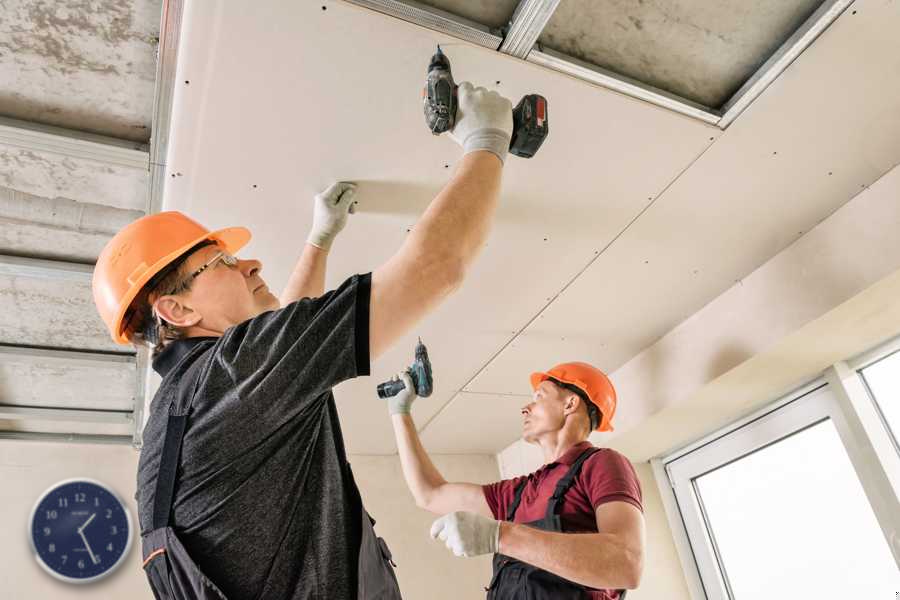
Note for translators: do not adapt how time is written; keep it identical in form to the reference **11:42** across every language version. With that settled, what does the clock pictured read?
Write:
**1:26**
